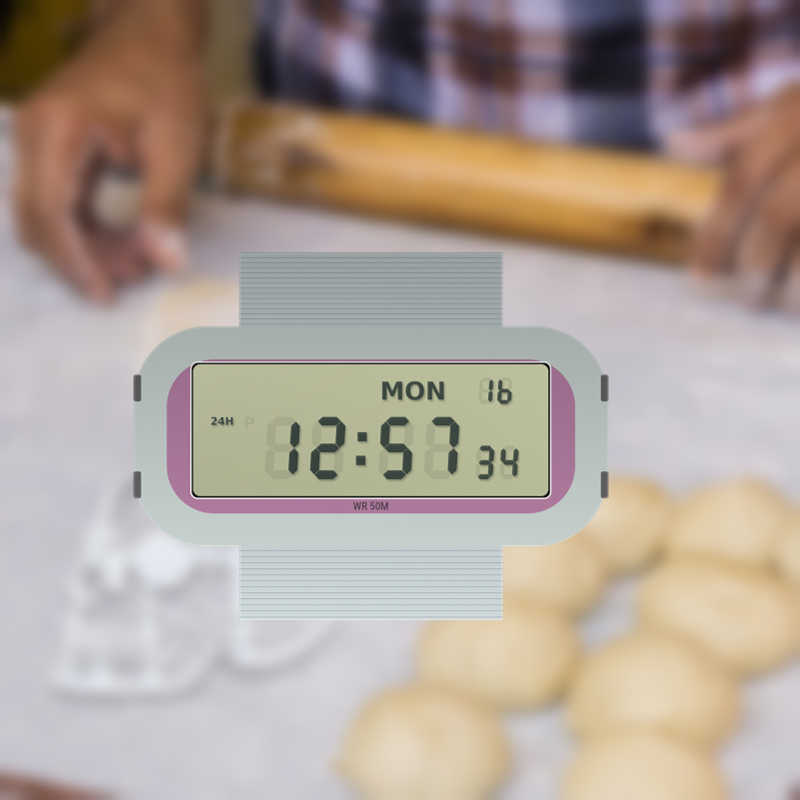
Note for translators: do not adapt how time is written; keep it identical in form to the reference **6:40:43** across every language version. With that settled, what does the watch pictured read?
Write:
**12:57:34**
